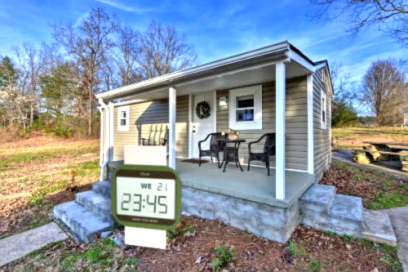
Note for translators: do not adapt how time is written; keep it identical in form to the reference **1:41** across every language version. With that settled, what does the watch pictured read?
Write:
**23:45**
